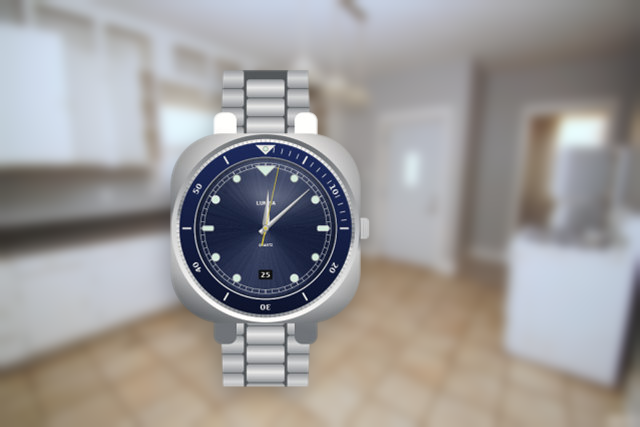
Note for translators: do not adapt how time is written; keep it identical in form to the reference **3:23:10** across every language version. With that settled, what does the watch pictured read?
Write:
**12:08:02**
